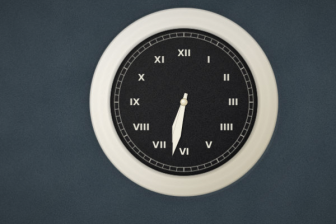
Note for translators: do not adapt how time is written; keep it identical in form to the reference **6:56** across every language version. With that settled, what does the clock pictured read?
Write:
**6:32**
